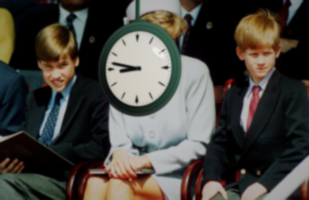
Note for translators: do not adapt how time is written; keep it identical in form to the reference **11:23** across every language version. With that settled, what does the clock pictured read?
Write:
**8:47**
